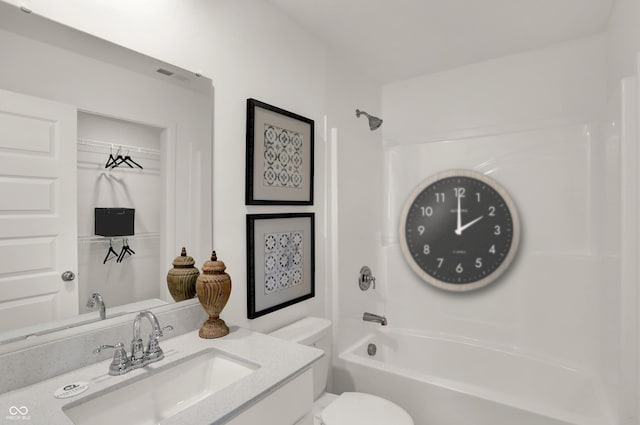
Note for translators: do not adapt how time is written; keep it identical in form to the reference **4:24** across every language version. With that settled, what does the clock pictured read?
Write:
**2:00**
